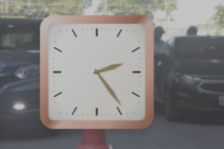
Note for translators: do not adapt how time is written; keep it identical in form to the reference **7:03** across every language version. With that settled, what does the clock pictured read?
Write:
**2:24**
